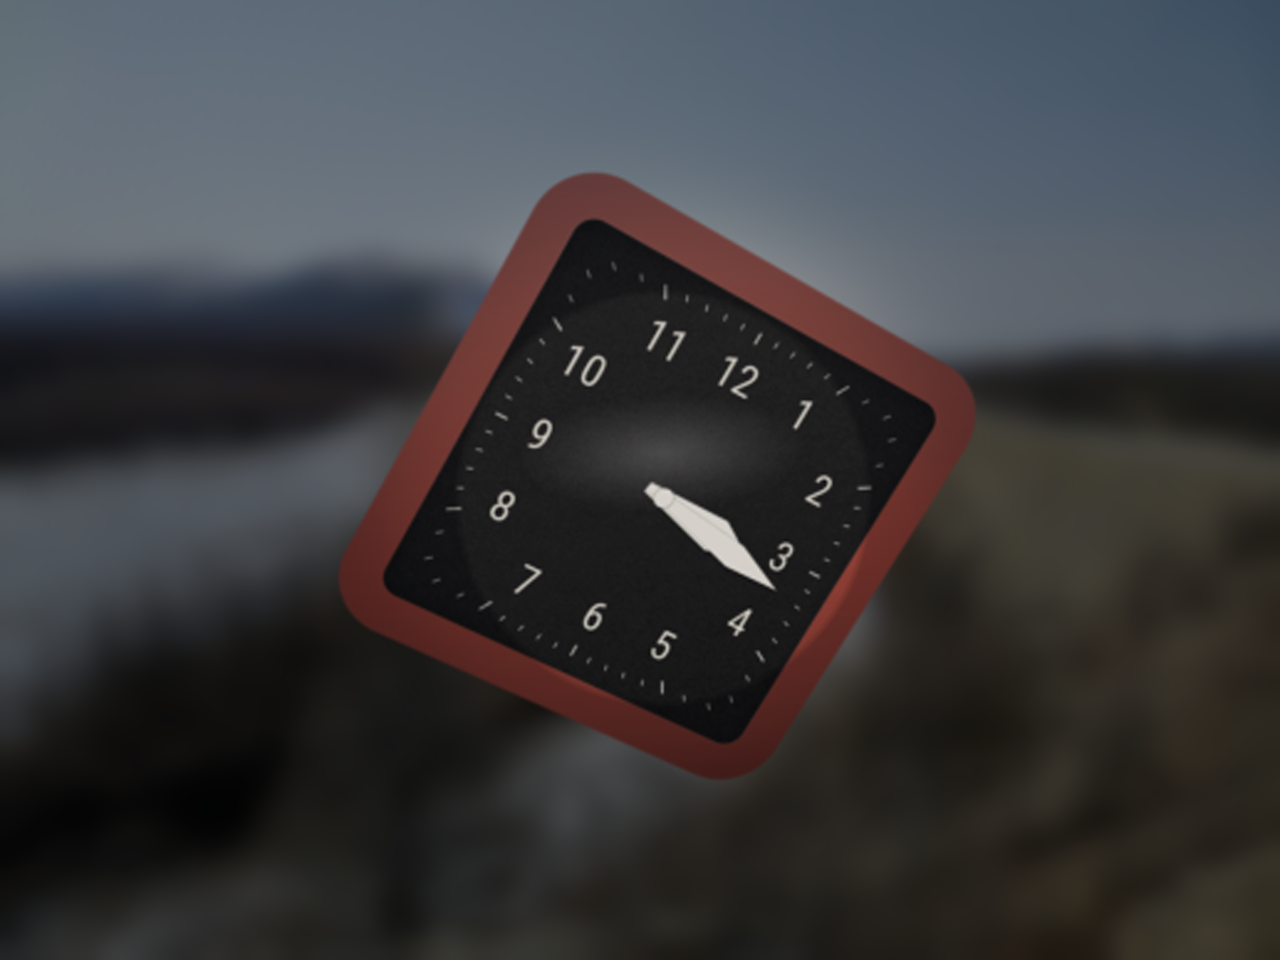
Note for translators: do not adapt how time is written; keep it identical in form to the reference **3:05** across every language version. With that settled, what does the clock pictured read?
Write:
**3:17**
